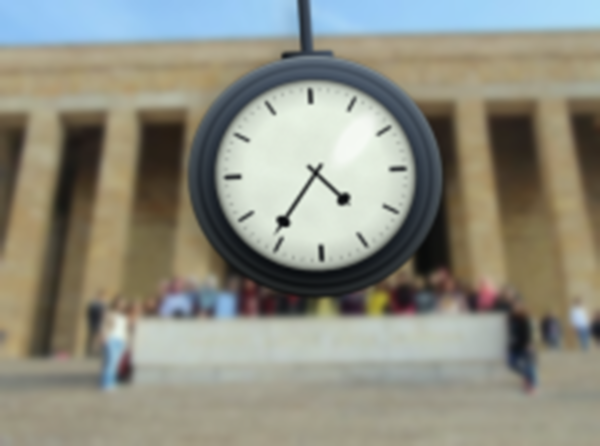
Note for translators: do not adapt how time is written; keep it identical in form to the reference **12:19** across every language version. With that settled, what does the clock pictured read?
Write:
**4:36**
